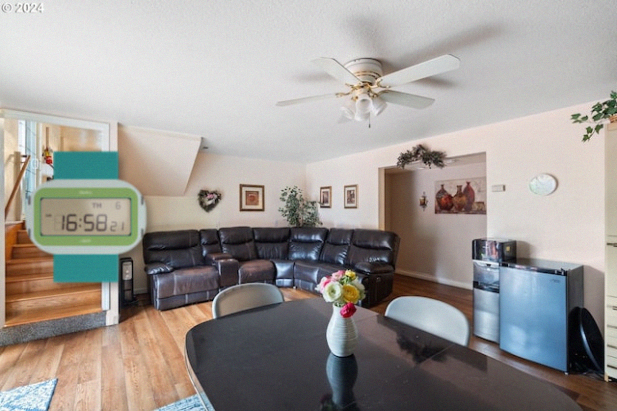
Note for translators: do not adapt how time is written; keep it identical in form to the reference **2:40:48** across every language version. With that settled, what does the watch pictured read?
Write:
**16:58:21**
